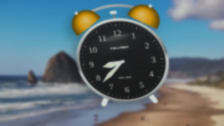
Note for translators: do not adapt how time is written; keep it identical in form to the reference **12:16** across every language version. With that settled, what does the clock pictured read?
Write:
**8:38**
